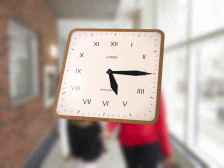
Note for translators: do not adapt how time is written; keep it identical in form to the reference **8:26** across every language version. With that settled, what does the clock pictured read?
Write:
**5:15**
